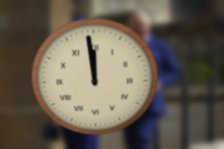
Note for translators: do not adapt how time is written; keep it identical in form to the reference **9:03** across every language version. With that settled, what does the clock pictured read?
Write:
**11:59**
